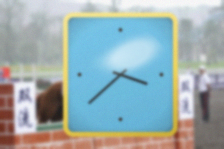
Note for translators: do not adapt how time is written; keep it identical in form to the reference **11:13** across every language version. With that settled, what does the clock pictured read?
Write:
**3:38**
